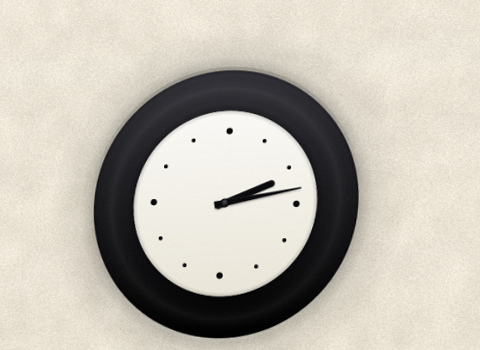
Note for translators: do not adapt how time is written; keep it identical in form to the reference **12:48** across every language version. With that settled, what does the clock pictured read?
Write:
**2:13**
